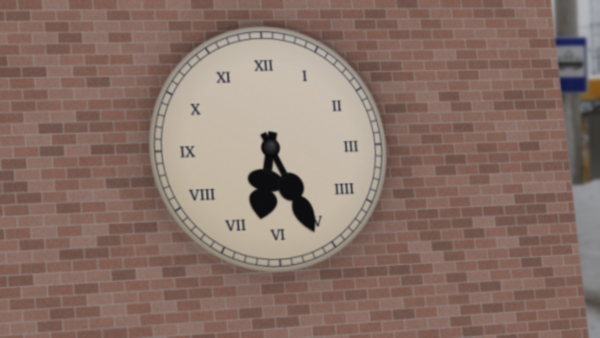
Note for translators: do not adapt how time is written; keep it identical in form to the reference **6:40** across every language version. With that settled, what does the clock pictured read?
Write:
**6:26**
